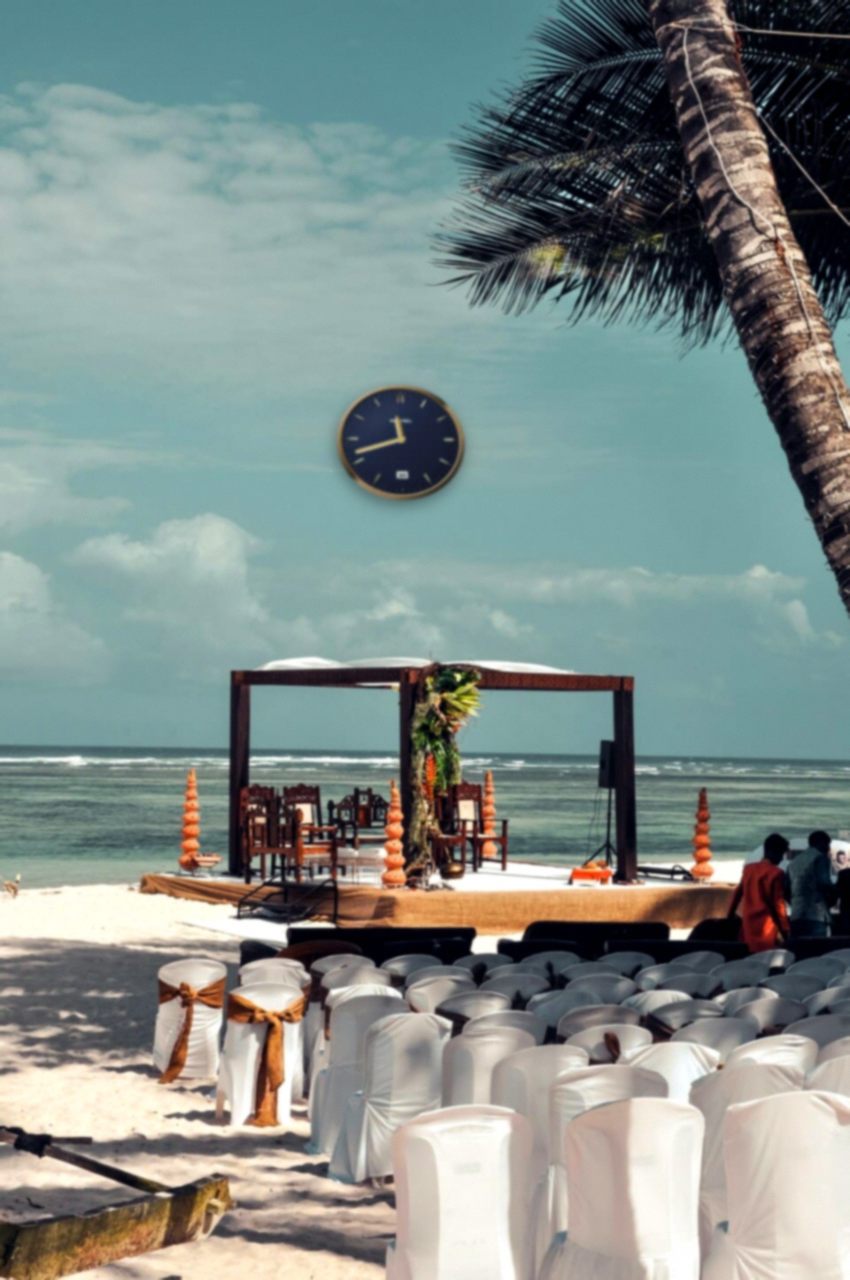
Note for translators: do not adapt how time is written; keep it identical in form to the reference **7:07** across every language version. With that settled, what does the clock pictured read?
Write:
**11:42**
